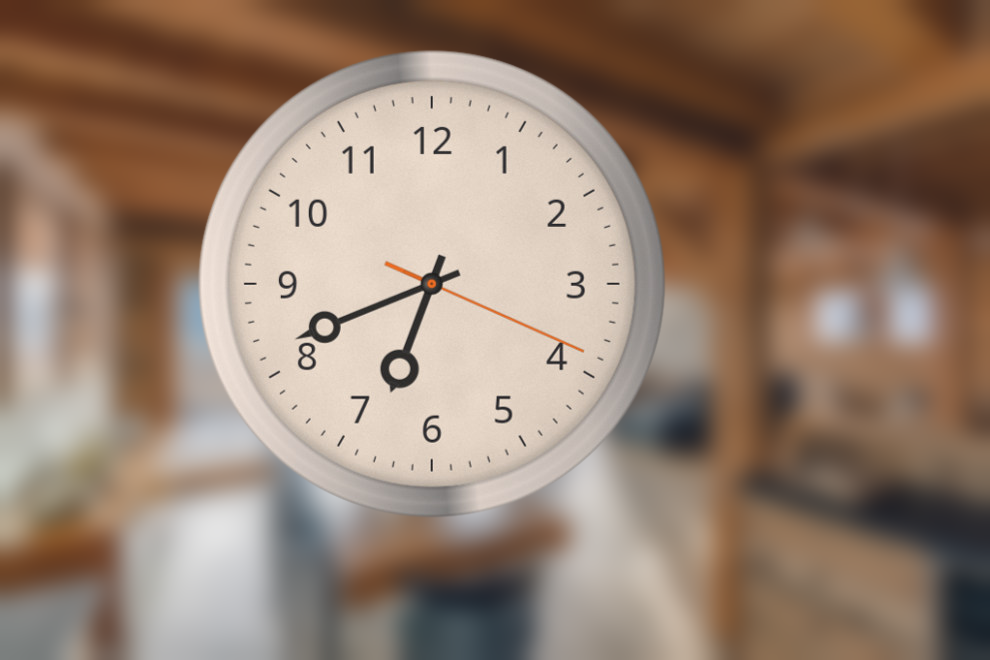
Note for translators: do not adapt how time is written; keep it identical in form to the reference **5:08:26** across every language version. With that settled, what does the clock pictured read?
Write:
**6:41:19**
